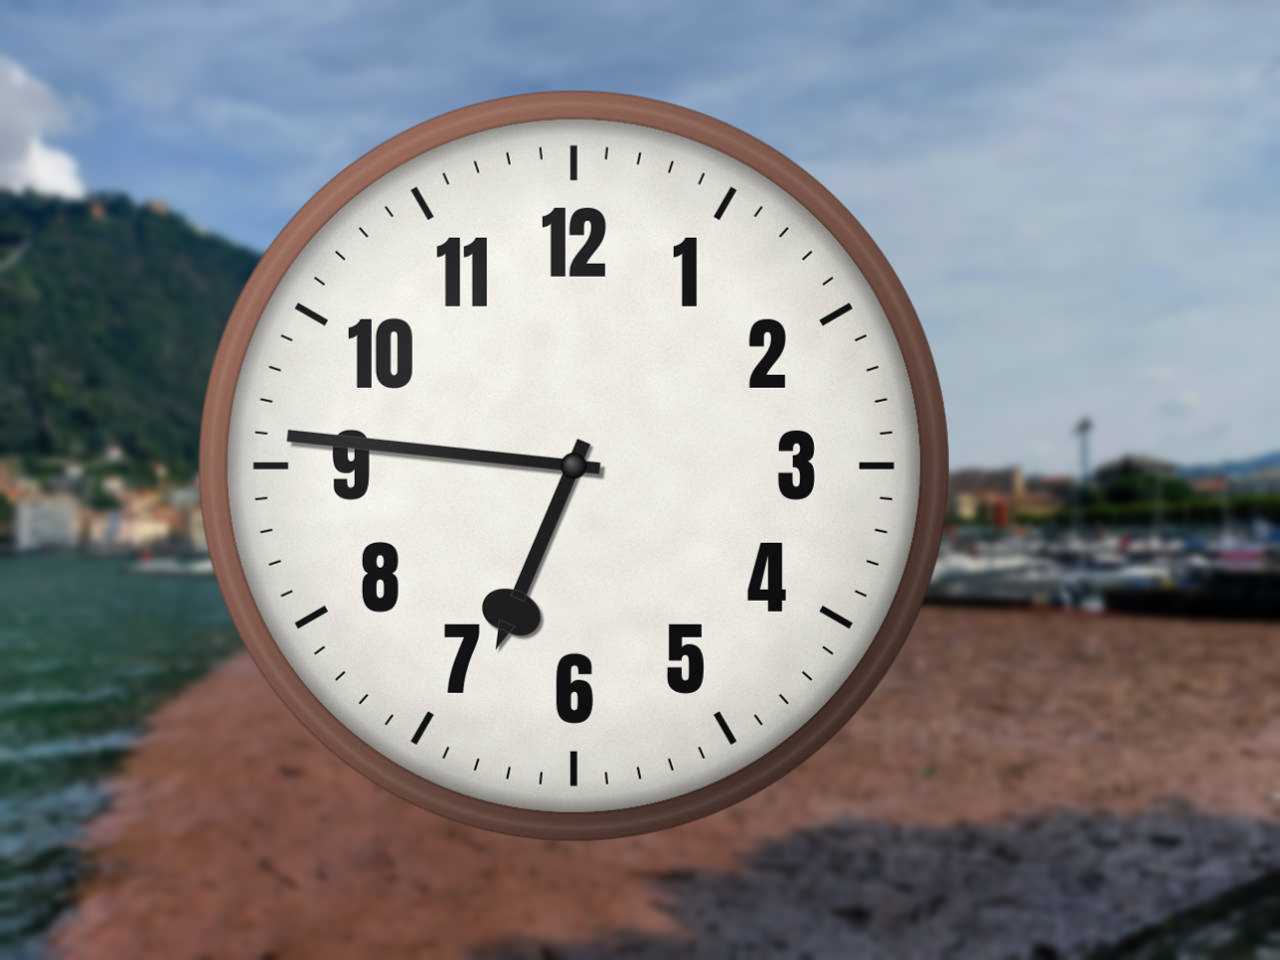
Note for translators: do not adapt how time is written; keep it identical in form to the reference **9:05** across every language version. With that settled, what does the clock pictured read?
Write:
**6:46**
